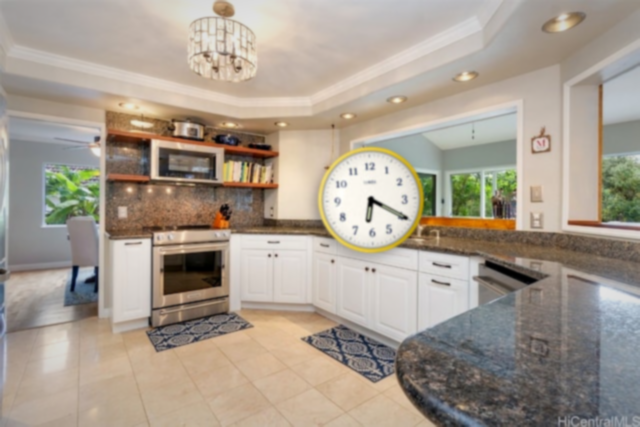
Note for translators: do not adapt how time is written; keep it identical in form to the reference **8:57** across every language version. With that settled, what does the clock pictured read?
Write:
**6:20**
